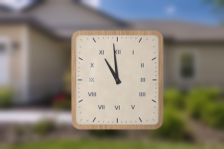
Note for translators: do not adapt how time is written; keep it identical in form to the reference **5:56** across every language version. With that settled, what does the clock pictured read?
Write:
**10:59**
